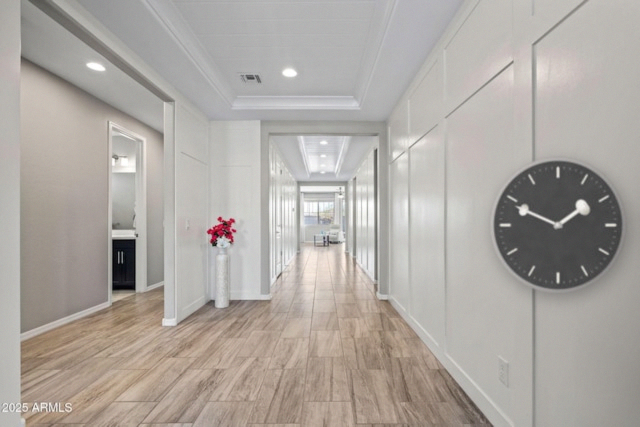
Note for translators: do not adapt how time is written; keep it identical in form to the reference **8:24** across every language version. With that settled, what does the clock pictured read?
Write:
**1:49**
